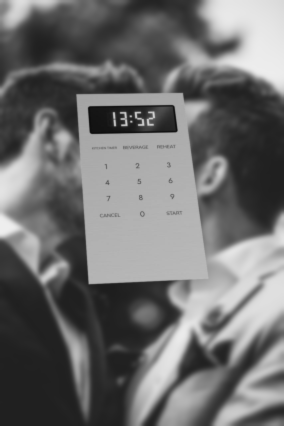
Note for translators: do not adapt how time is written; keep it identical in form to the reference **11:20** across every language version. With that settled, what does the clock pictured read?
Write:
**13:52**
